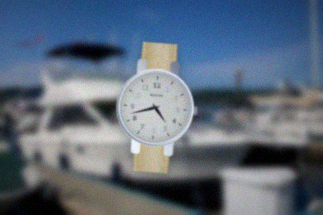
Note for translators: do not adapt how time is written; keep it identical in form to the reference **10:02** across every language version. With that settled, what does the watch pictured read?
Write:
**4:42**
